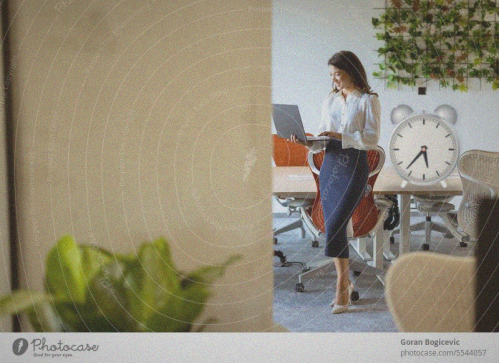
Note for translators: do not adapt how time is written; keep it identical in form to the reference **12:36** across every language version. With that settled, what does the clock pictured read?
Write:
**5:37**
